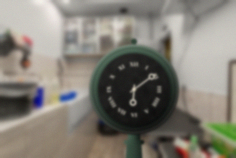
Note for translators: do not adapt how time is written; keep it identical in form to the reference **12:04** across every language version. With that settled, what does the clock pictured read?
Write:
**6:09**
